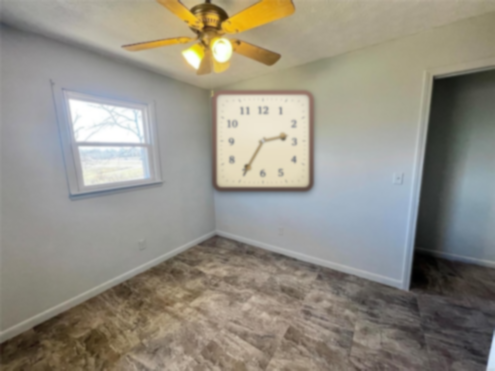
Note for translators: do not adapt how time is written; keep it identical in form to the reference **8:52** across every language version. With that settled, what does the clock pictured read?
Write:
**2:35**
